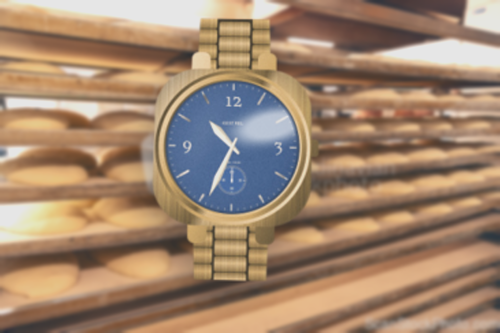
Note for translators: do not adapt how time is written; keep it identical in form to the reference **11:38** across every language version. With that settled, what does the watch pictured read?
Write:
**10:34**
